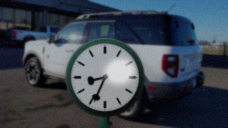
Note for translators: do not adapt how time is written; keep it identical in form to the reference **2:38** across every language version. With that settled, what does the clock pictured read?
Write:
**8:34**
